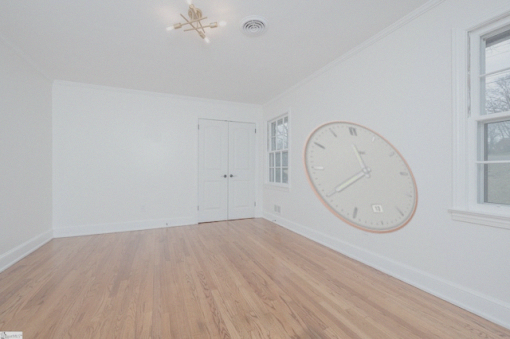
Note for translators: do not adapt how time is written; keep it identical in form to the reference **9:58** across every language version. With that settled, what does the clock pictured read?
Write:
**11:40**
